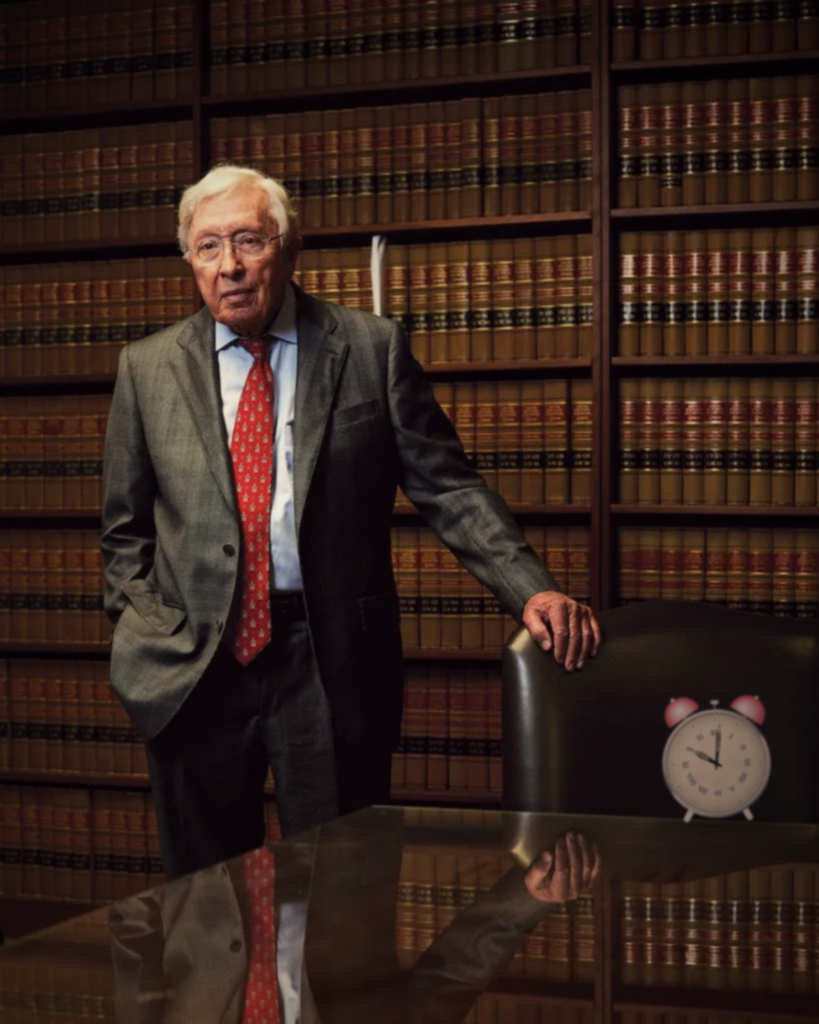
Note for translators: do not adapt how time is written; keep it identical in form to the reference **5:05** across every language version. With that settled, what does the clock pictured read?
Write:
**10:01**
